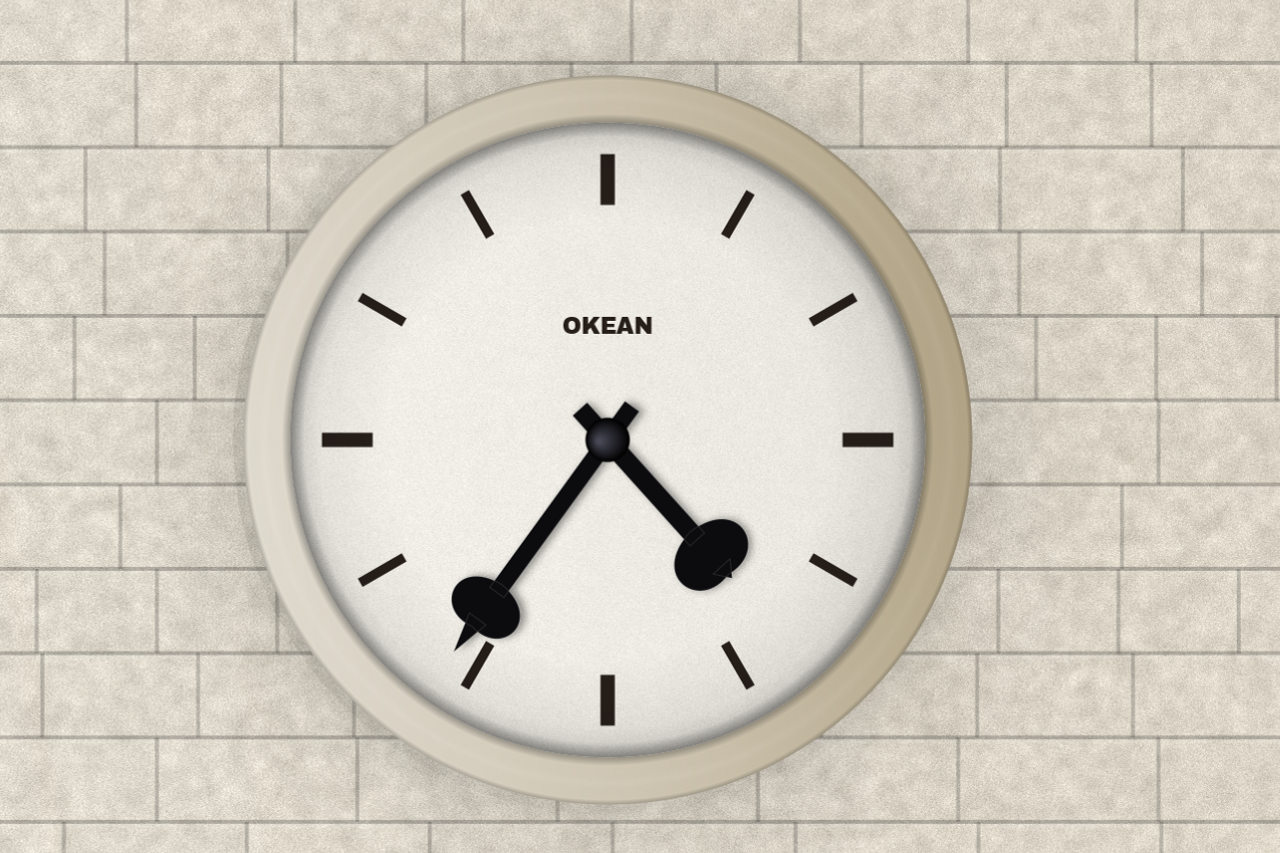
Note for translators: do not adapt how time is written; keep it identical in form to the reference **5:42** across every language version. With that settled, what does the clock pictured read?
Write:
**4:36**
